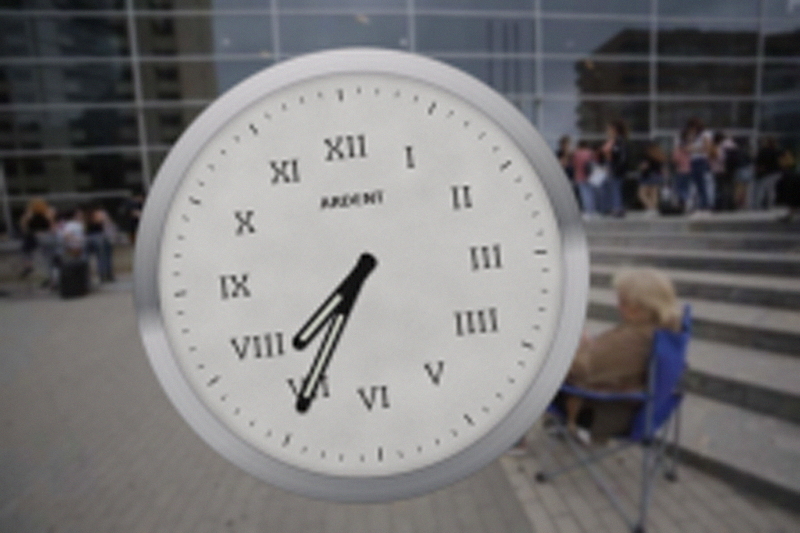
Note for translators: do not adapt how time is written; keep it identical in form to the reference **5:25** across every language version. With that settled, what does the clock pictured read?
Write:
**7:35**
